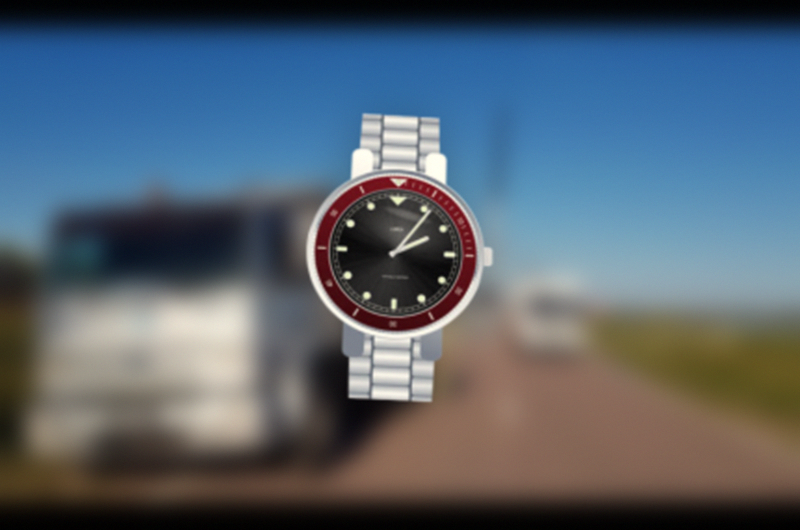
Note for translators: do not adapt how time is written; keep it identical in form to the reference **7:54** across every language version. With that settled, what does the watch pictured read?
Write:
**2:06**
